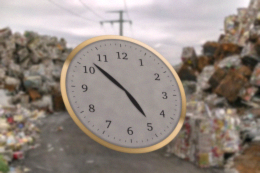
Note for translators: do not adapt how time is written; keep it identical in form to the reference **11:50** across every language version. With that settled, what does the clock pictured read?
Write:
**4:52**
